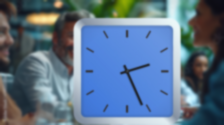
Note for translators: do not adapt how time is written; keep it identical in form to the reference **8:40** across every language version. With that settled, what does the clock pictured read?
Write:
**2:26**
